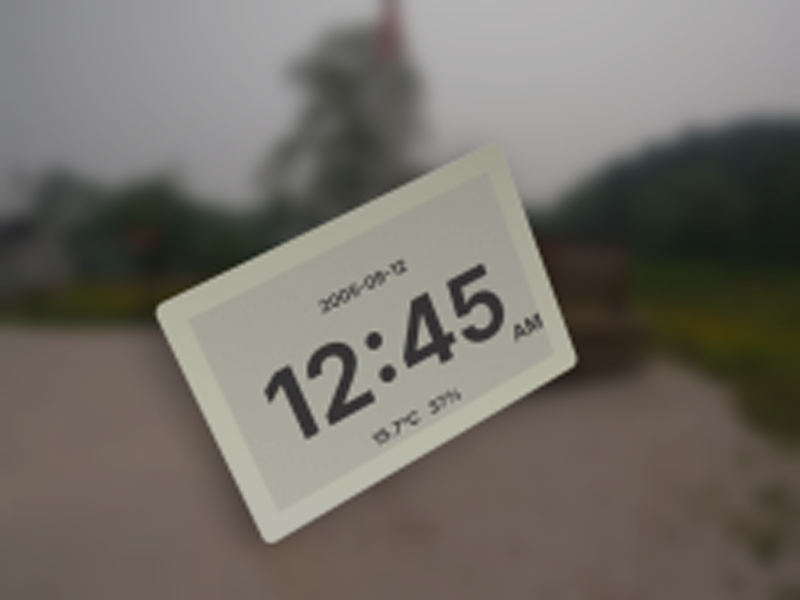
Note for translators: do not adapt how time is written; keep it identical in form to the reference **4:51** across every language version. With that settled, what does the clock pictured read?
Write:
**12:45**
